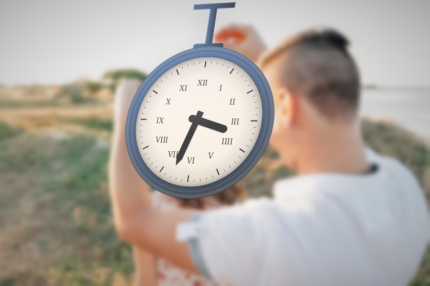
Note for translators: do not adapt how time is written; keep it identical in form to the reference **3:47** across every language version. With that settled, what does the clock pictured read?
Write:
**3:33**
